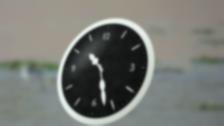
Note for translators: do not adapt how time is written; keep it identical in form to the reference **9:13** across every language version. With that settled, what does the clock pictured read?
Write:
**10:27**
